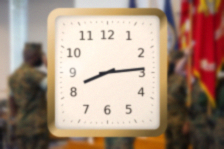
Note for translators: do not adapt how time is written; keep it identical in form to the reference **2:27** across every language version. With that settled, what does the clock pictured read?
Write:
**8:14**
